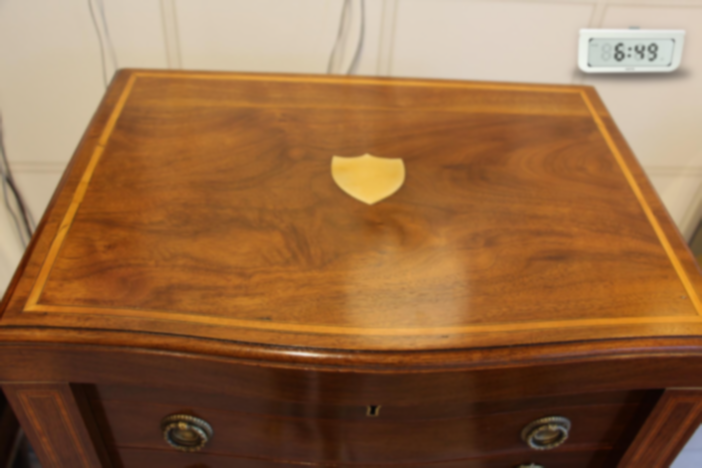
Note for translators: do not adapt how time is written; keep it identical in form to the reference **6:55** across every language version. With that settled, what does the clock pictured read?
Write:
**6:49**
